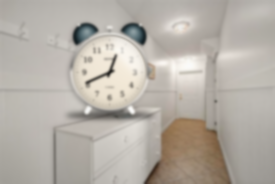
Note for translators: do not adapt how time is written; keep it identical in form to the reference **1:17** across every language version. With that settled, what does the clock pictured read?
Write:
**12:41**
